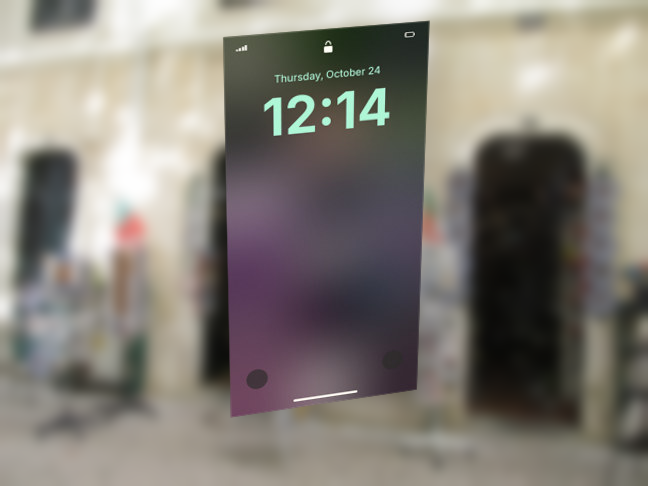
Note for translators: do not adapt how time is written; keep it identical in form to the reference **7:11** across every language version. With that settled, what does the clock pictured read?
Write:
**12:14**
